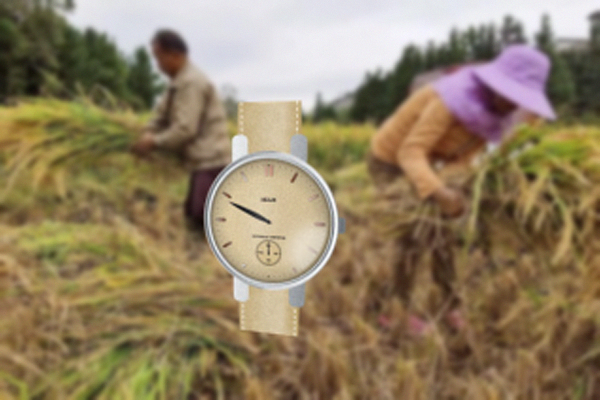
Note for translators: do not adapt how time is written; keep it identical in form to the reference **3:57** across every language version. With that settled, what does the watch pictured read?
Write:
**9:49**
